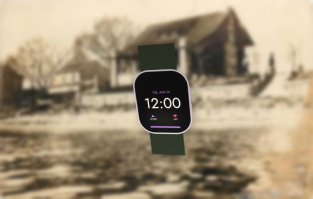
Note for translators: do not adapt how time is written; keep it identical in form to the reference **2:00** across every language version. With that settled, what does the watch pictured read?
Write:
**12:00**
